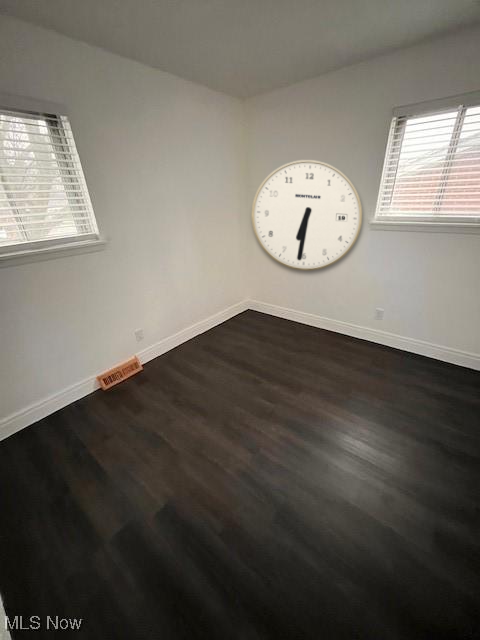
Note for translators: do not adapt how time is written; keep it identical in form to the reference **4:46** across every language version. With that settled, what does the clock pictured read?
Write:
**6:31**
